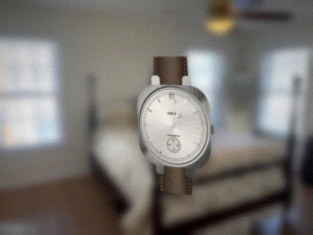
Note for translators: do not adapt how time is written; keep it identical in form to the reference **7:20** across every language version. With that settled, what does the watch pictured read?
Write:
**1:01**
